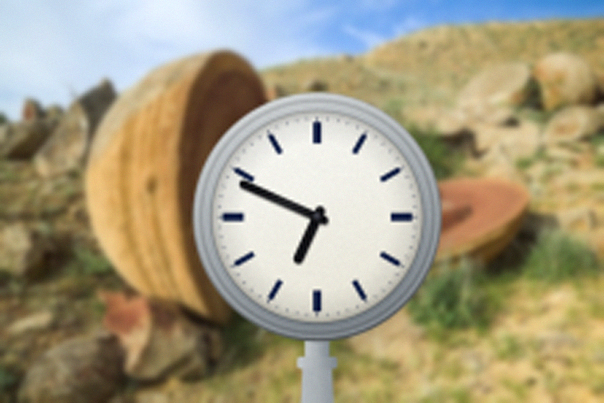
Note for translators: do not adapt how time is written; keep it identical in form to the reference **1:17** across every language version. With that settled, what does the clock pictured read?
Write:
**6:49**
